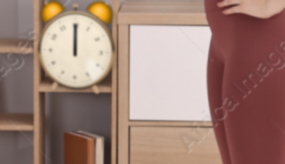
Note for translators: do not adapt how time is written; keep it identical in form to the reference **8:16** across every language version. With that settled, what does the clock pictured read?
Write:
**12:00**
